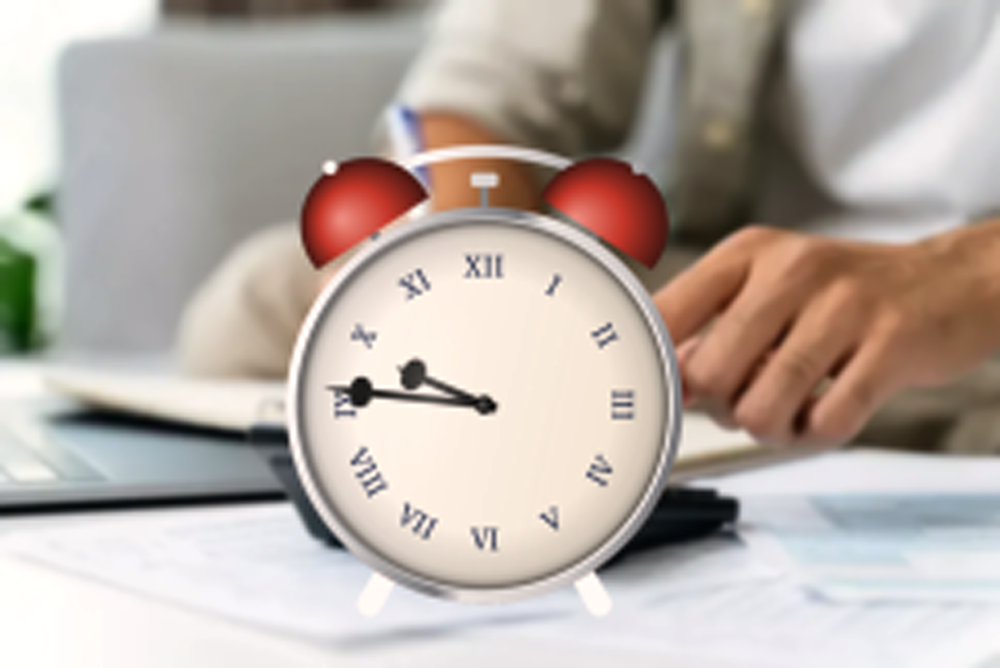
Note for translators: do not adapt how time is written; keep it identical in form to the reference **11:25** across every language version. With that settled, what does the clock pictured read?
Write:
**9:46**
